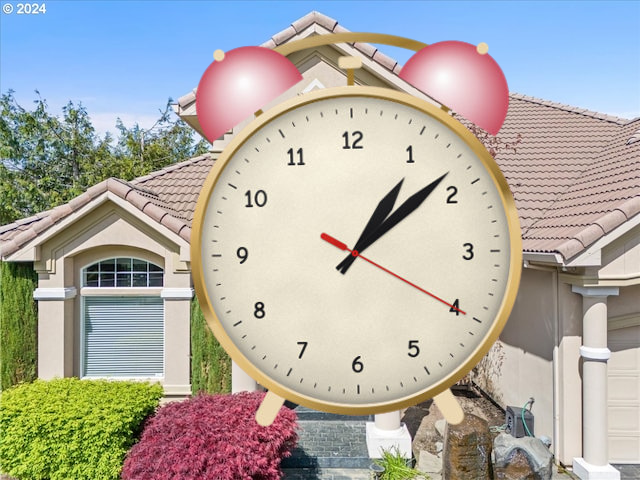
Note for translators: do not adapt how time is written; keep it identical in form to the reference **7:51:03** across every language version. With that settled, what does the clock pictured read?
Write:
**1:08:20**
